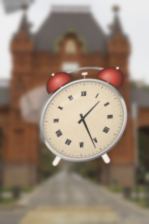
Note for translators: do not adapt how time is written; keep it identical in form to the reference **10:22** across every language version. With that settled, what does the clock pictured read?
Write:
**1:26**
